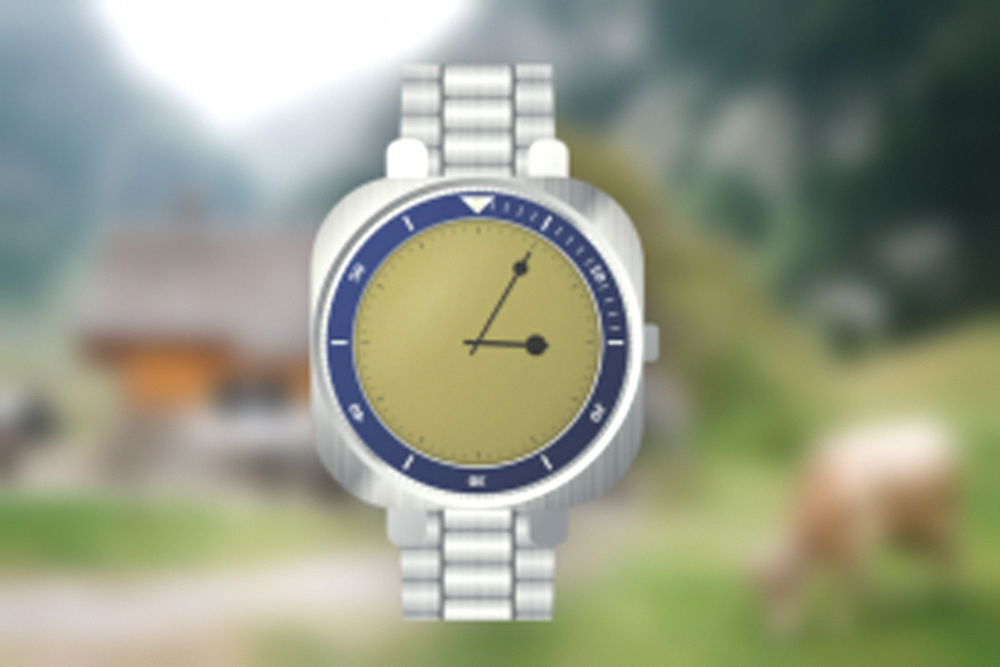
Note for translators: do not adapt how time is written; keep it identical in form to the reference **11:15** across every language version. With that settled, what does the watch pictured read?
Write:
**3:05**
